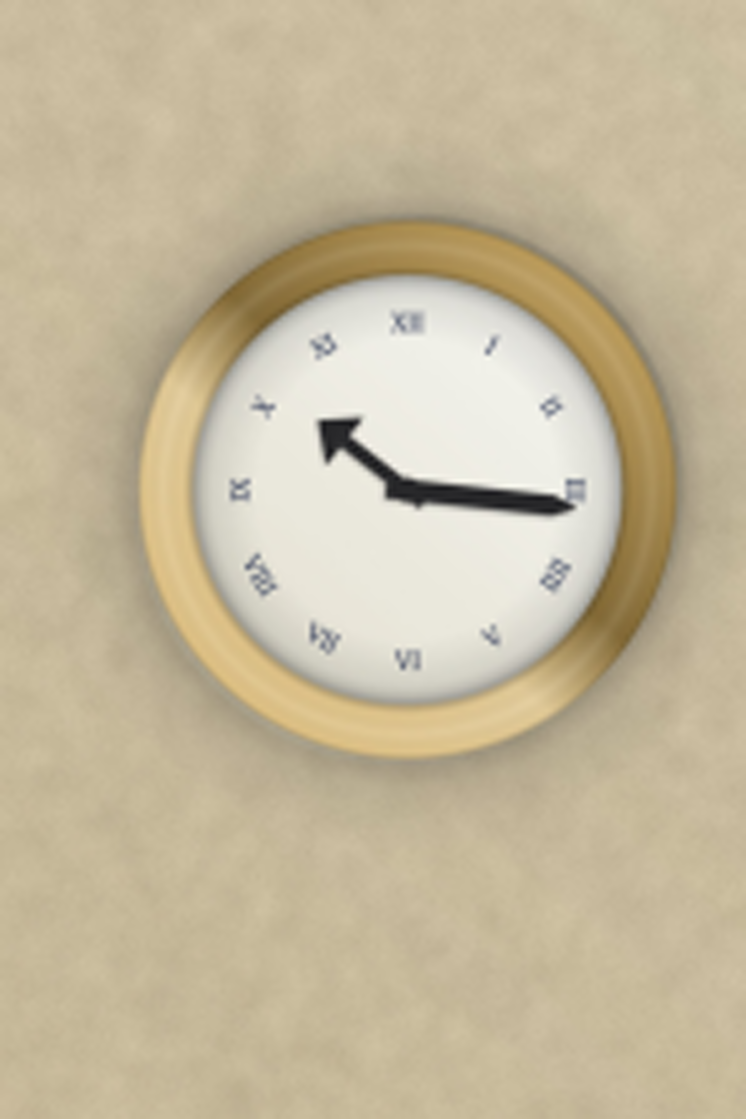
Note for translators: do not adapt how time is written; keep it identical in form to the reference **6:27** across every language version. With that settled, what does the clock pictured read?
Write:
**10:16**
